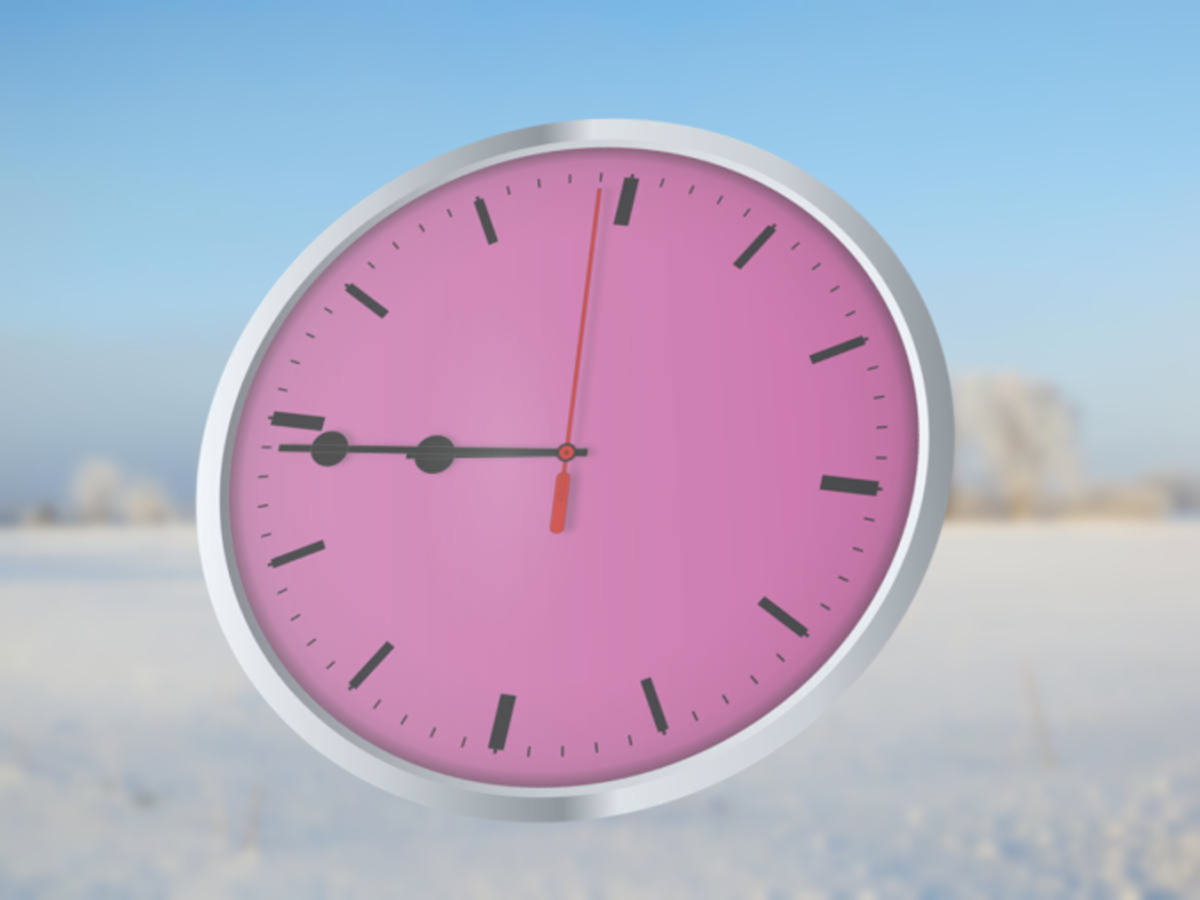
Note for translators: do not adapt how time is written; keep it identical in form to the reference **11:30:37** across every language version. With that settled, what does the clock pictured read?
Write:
**8:43:59**
